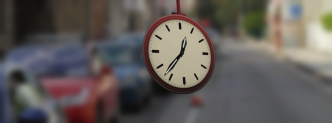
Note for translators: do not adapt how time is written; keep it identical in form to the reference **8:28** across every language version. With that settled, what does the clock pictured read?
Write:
**12:37**
